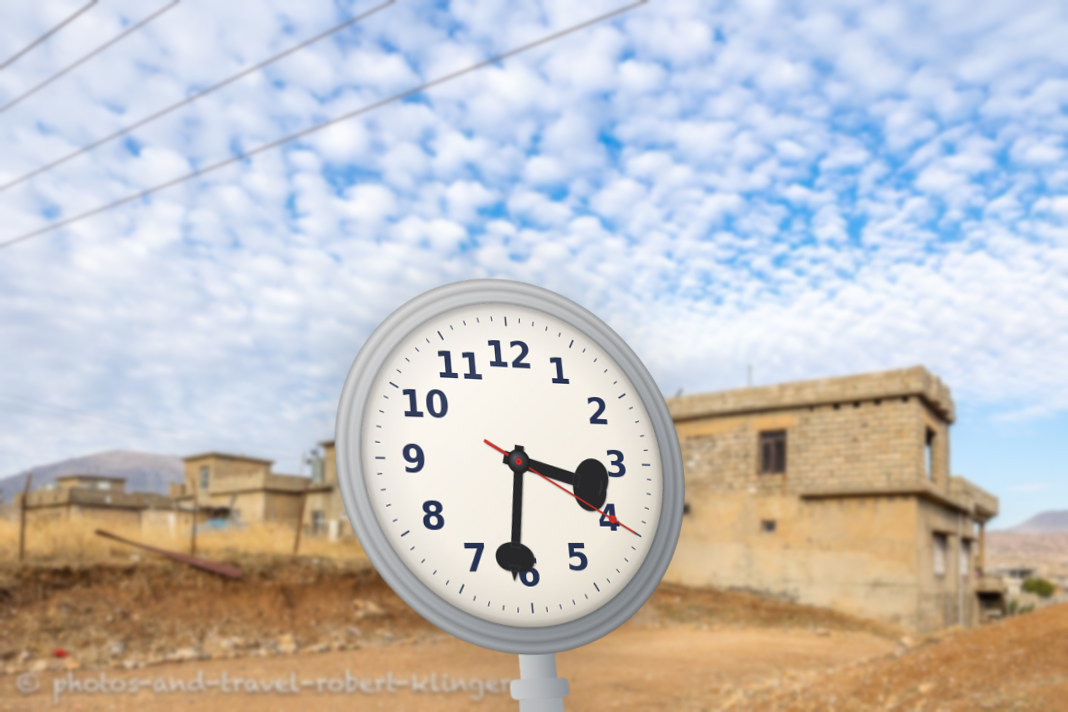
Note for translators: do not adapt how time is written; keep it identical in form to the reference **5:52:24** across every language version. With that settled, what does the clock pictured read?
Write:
**3:31:20**
